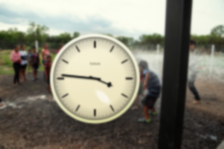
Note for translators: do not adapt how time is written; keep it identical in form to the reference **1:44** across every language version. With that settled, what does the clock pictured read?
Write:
**3:46**
